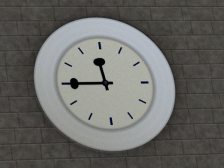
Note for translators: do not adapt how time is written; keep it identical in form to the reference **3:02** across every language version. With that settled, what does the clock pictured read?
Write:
**11:45**
